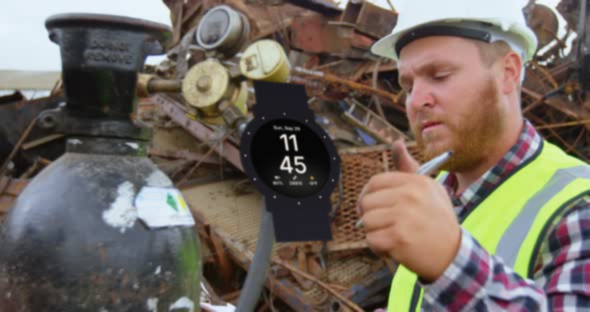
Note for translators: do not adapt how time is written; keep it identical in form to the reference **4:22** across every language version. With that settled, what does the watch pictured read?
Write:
**11:45**
